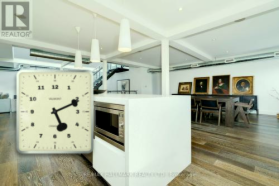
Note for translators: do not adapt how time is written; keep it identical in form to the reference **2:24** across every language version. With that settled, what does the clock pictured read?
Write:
**5:11**
